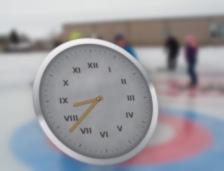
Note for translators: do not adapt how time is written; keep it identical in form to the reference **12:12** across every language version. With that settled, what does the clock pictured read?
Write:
**8:38**
